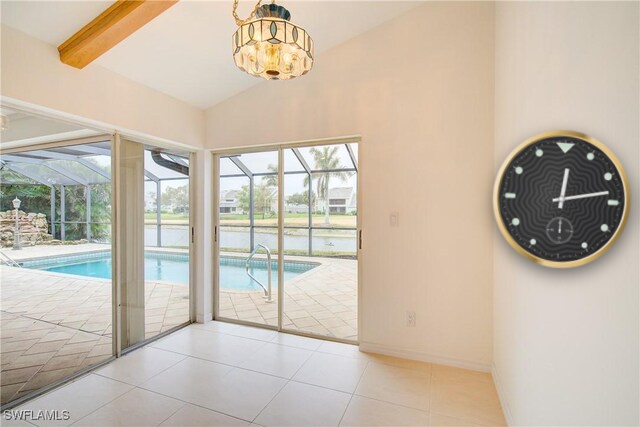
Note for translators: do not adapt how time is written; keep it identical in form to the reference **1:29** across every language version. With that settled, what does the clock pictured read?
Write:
**12:13**
